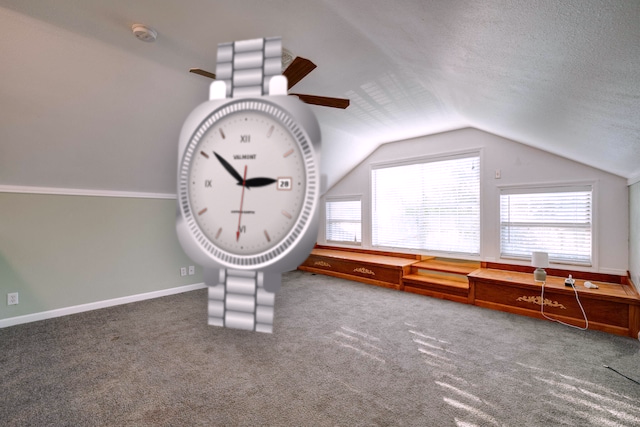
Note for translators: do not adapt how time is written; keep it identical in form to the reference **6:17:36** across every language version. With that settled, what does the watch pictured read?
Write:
**2:51:31**
